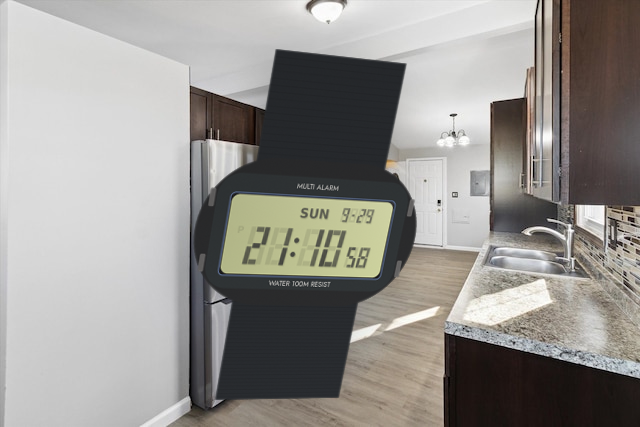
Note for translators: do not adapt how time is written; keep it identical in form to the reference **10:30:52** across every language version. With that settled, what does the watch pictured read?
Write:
**21:10:58**
